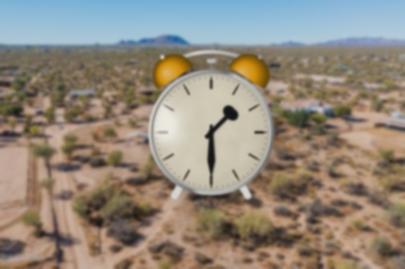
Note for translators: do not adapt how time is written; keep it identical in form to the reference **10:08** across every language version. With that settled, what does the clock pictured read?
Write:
**1:30**
